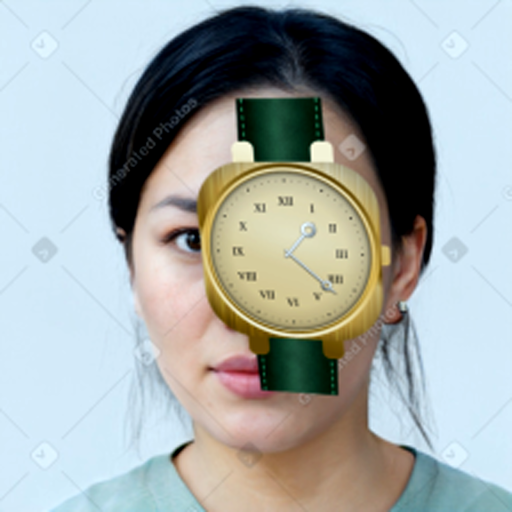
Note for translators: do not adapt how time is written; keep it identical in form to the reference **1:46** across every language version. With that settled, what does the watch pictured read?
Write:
**1:22**
